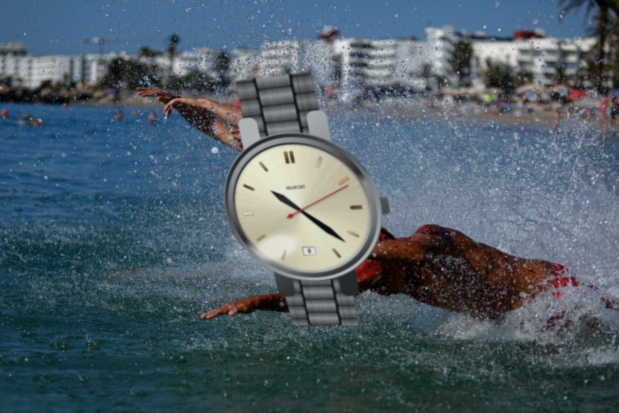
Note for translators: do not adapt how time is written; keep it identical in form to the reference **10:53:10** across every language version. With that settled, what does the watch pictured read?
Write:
**10:22:11**
